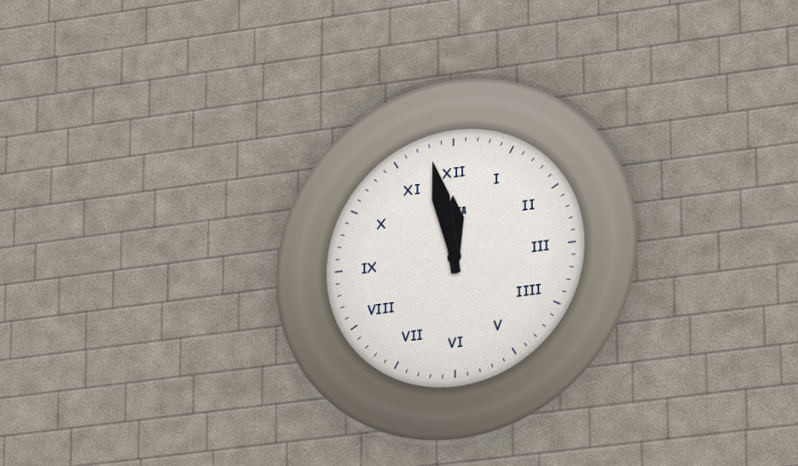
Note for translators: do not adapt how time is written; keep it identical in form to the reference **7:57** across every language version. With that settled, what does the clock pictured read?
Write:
**11:58**
